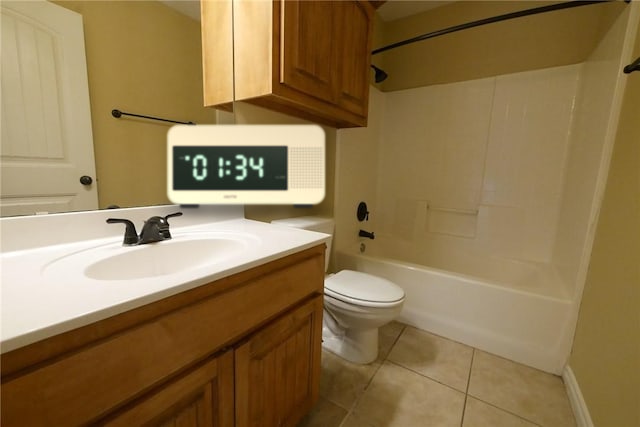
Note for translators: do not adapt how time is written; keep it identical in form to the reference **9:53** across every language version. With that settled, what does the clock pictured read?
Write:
**1:34**
